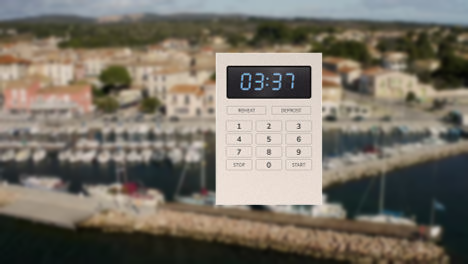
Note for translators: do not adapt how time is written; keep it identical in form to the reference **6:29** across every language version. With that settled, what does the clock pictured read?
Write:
**3:37**
